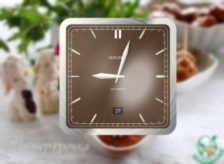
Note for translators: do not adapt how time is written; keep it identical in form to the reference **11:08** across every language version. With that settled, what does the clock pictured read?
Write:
**9:03**
